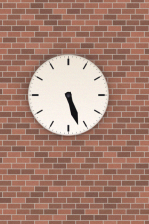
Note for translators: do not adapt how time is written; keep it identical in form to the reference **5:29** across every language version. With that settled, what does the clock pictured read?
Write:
**5:27**
